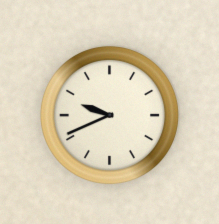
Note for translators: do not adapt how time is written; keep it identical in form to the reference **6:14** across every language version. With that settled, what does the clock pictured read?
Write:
**9:41**
